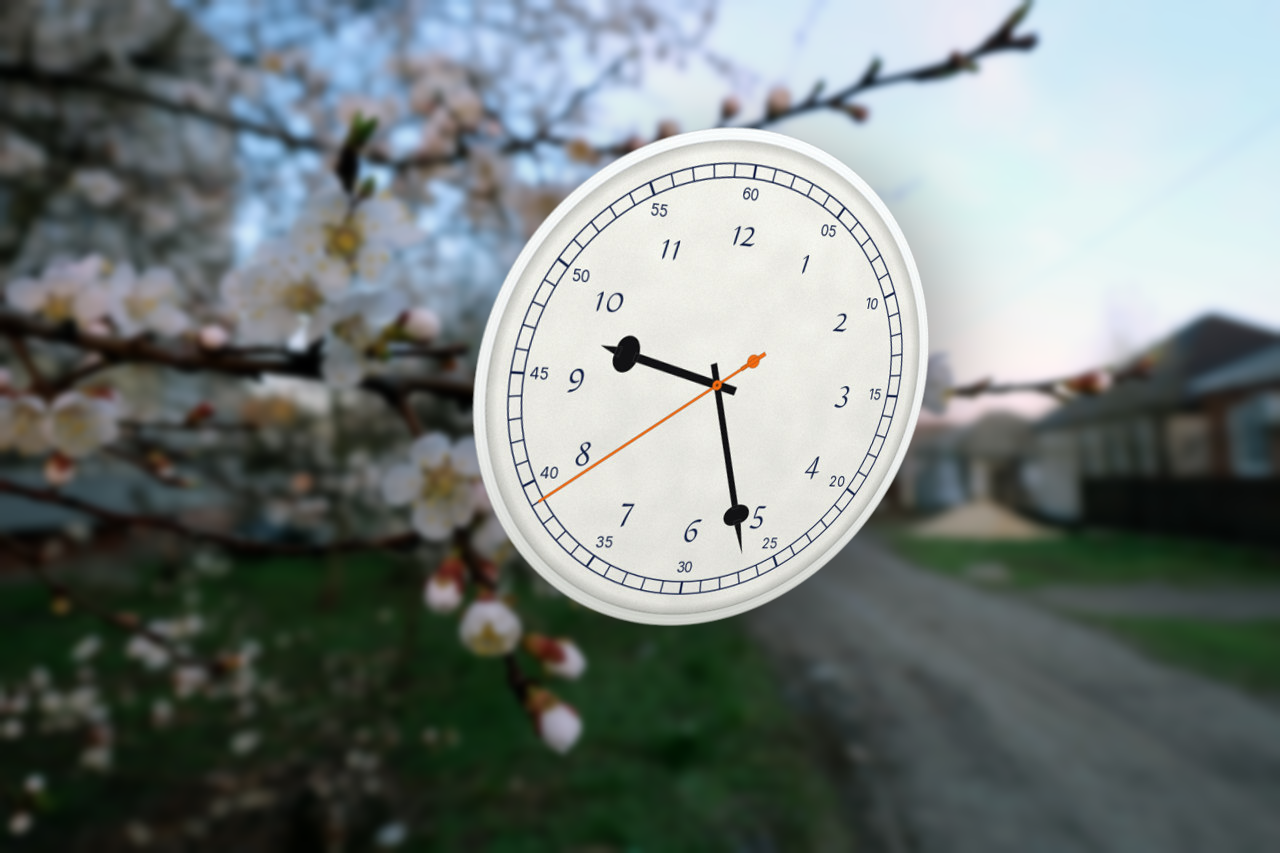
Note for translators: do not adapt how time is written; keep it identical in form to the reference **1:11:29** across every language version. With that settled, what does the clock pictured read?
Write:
**9:26:39**
